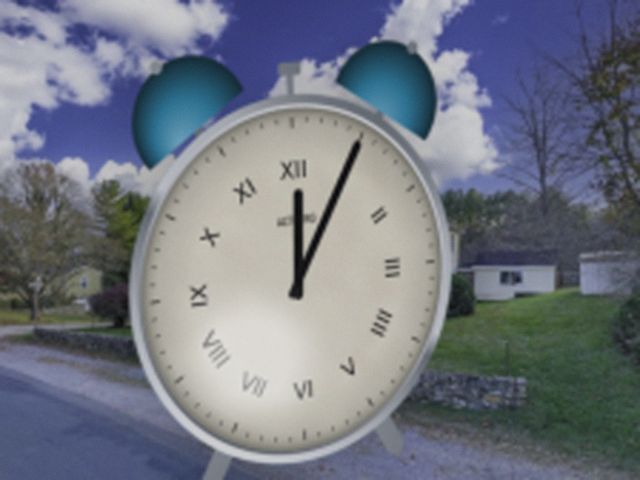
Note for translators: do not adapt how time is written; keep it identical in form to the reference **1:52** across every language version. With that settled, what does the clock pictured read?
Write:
**12:05**
